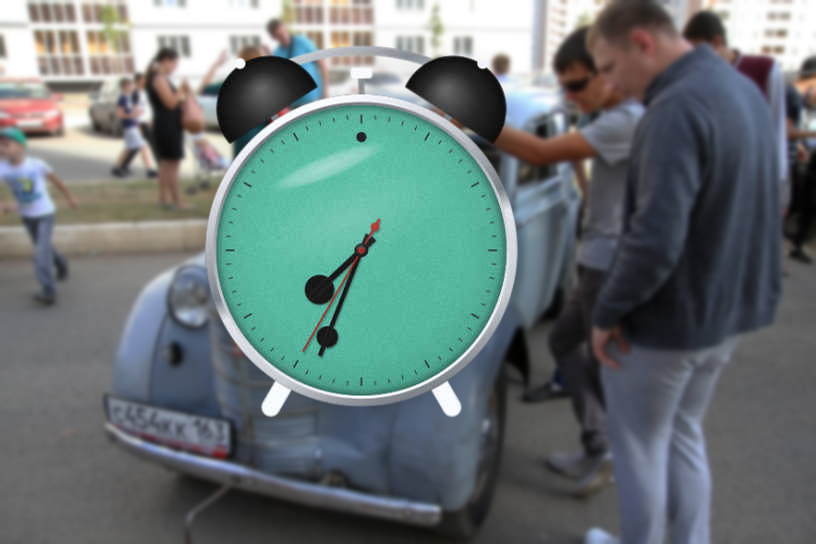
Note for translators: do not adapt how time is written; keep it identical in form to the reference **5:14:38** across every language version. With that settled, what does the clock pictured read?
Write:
**7:33:35**
